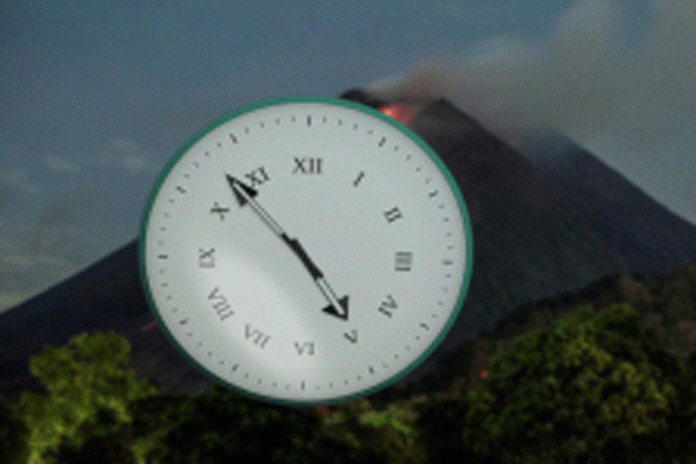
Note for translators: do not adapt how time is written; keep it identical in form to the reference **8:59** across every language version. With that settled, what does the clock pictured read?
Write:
**4:53**
